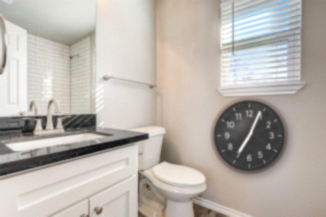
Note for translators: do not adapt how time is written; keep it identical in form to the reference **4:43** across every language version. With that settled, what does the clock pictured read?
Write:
**7:04**
